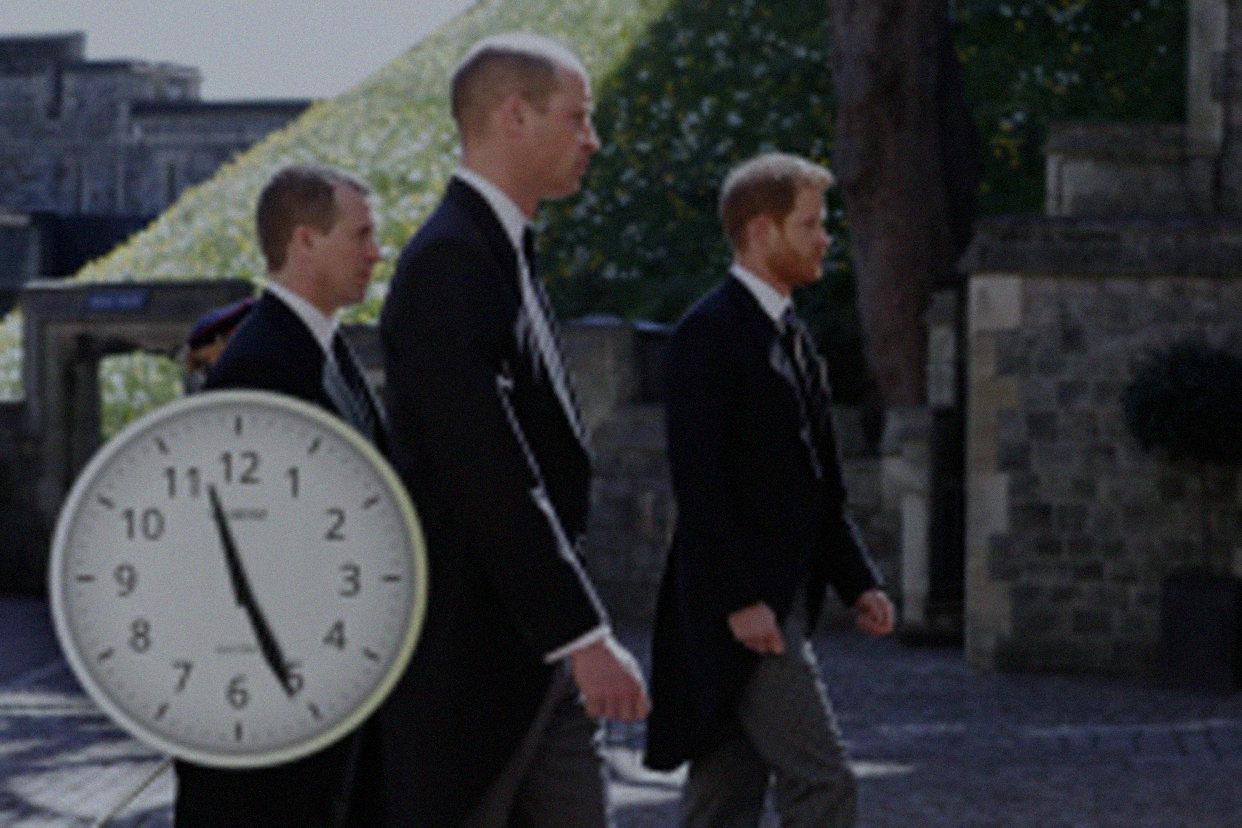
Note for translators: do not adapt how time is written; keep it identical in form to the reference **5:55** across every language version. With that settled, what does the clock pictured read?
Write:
**11:26**
